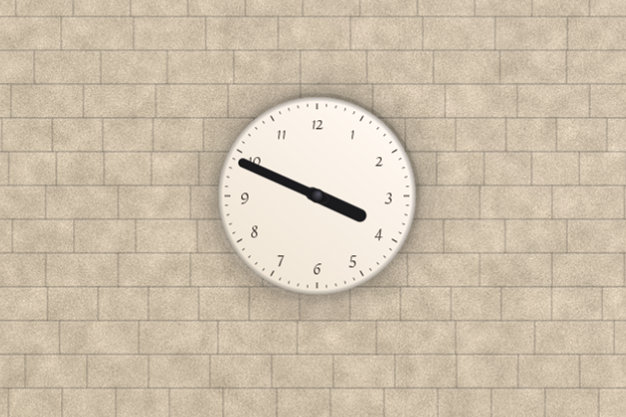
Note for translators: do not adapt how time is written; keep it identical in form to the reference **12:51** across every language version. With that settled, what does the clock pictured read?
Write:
**3:49**
